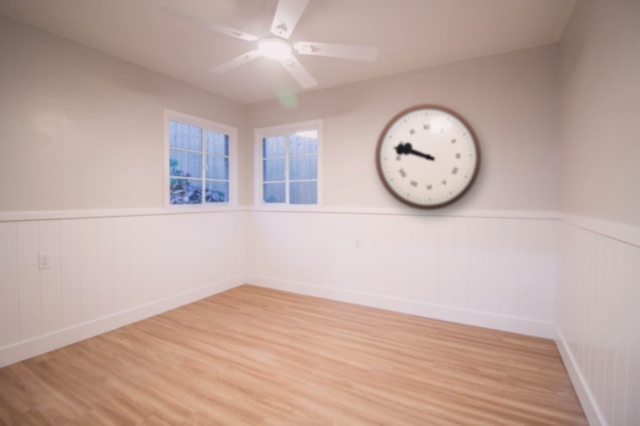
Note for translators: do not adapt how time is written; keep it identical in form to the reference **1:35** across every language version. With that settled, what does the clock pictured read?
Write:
**9:48**
